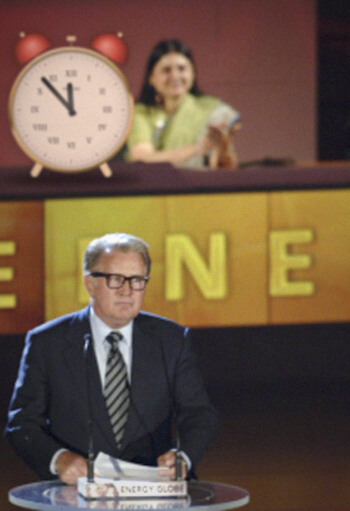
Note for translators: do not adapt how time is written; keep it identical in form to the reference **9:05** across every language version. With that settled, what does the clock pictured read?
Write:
**11:53**
